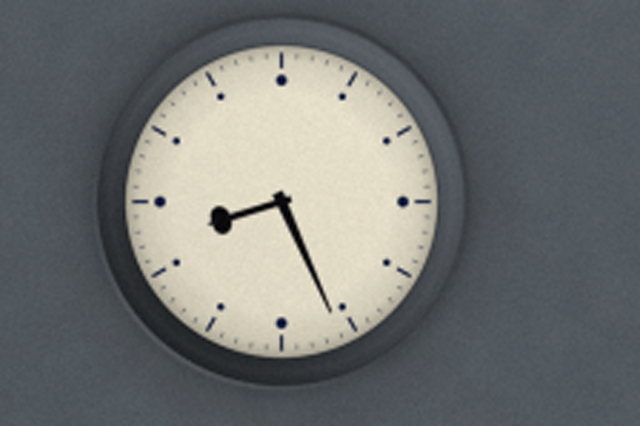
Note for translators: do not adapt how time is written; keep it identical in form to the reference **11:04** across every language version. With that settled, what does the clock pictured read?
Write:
**8:26**
